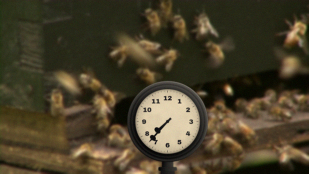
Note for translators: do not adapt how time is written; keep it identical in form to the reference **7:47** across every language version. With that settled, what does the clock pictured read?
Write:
**7:37**
